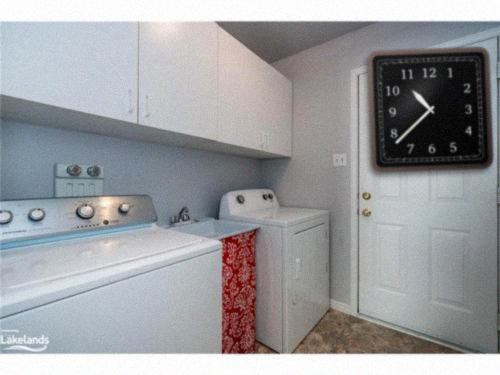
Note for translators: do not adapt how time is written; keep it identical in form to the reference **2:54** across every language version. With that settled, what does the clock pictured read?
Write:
**10:38**
